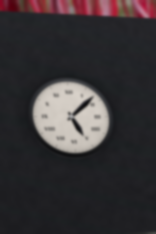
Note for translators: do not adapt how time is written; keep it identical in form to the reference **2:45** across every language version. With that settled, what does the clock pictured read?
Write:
**5:08**
